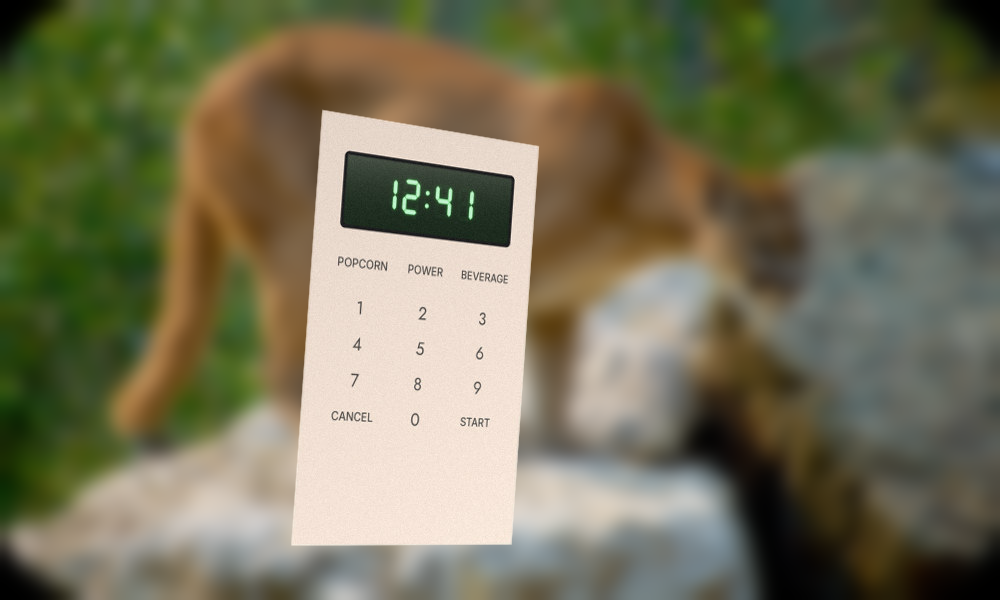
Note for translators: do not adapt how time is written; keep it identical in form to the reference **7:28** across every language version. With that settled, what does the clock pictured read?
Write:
**12:41**
